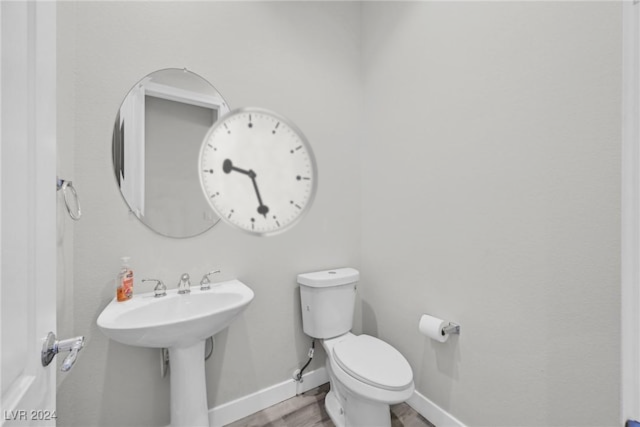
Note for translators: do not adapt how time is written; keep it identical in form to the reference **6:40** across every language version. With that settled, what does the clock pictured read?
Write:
**9:27**
